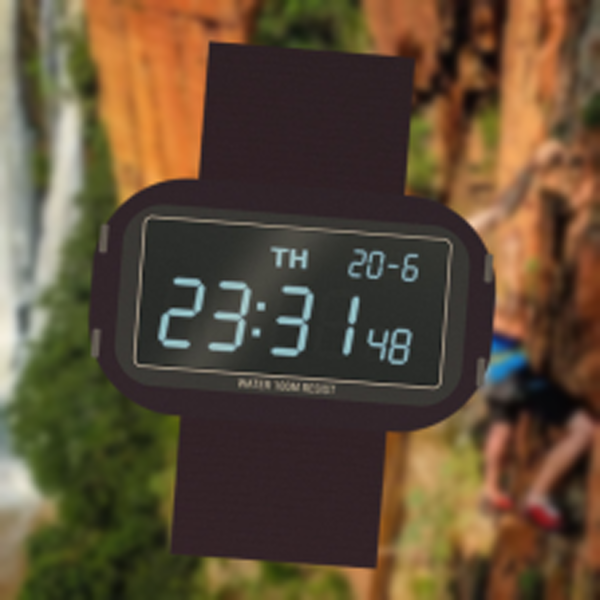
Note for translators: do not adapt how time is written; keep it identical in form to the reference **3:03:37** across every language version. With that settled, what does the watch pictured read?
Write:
**23:31:48**
